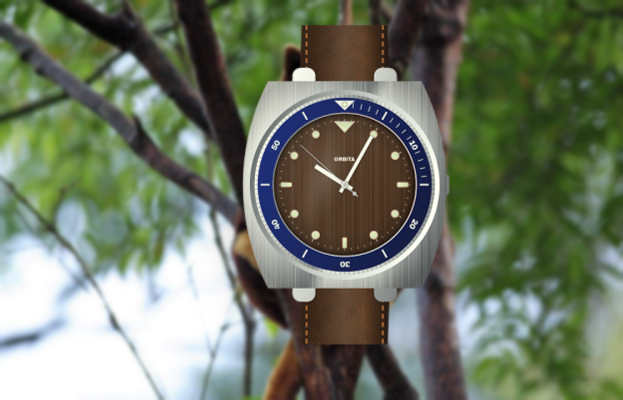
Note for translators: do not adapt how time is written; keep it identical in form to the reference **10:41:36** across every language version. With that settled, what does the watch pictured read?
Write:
**10:04:52**
